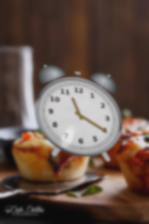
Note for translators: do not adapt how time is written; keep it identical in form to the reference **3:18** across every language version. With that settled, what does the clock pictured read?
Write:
**11:20**
